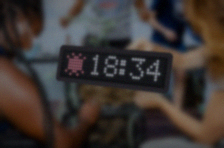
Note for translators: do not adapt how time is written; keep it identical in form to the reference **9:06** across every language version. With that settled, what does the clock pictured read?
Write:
**18:34**
